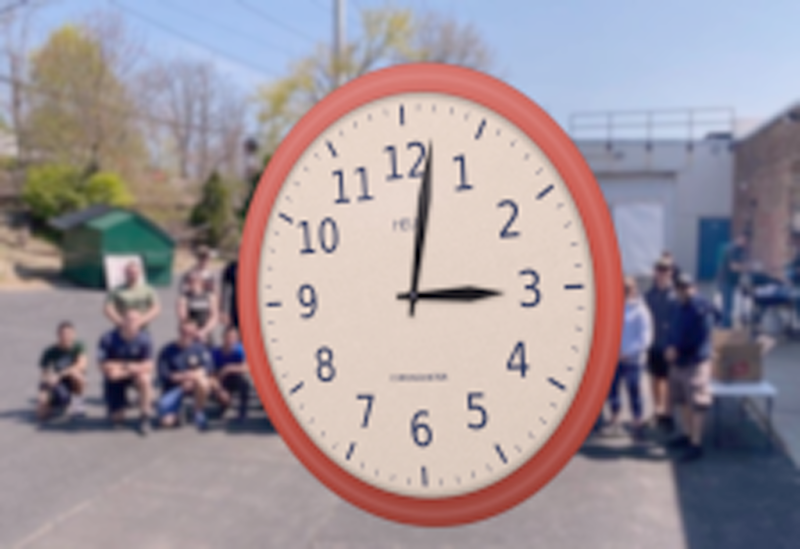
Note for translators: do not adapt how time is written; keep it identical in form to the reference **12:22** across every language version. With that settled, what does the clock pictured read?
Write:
**3:02**
